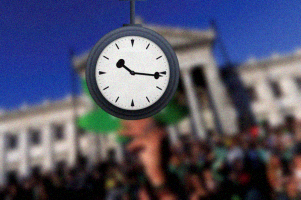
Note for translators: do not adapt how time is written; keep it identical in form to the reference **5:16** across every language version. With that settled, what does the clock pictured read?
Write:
**10:16**
